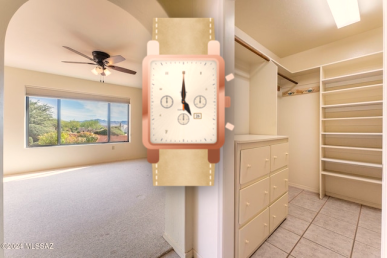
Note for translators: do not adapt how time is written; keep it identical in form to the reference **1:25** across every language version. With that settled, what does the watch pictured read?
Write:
**5:00**
